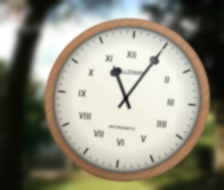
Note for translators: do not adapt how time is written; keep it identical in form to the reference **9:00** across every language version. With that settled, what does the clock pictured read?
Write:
**11:05**
